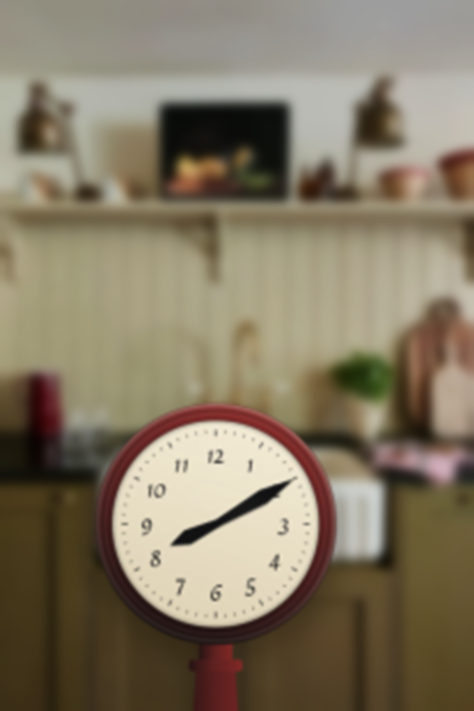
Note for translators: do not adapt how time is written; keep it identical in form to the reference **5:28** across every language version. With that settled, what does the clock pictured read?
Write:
**8:10**
